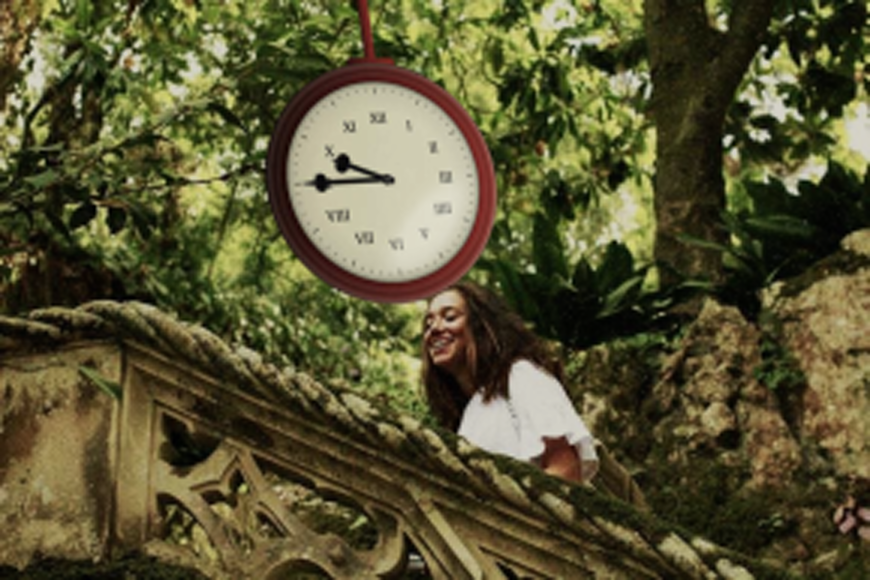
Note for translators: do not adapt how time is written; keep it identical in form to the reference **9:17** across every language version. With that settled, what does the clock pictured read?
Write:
**9:45**
